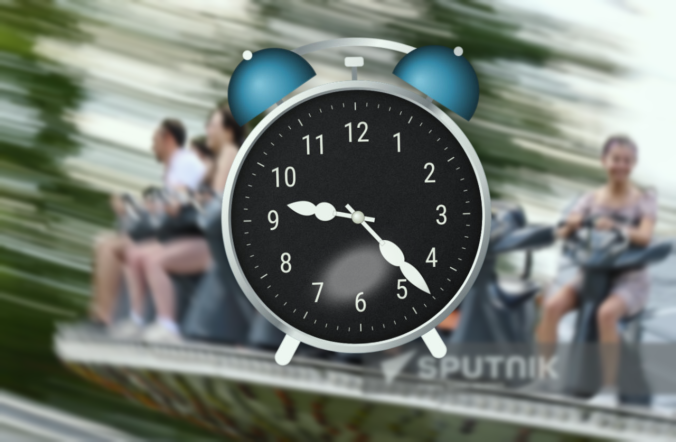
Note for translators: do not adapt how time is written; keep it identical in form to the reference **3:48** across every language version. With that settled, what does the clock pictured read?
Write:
**9:23**
